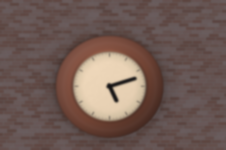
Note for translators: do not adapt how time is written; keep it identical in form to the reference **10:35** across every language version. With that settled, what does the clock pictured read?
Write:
**5:12**
